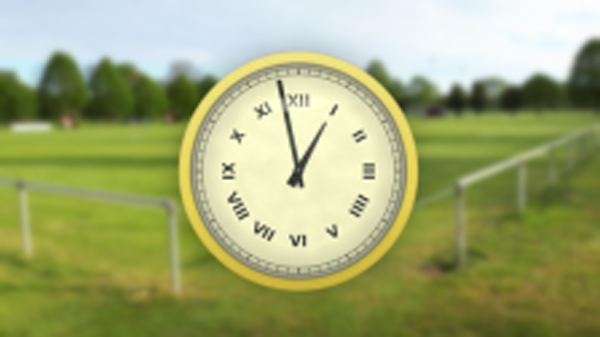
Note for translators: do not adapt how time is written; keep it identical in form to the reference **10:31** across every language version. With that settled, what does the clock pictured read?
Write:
**12:58**
